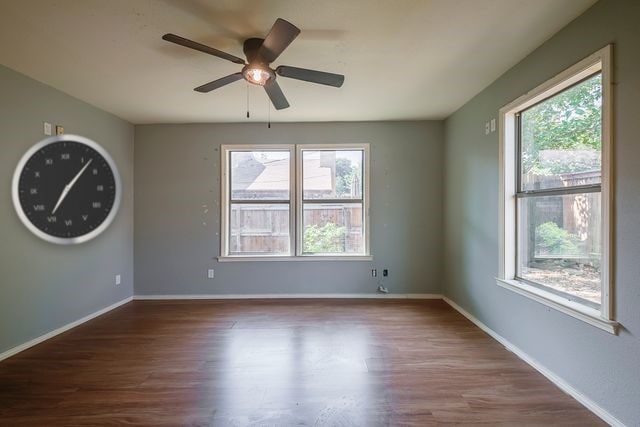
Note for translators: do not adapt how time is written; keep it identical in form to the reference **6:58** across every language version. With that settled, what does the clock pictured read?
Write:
**7:07**
